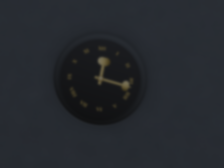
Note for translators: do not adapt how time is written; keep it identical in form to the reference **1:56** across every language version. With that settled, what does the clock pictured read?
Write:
**12:17**
